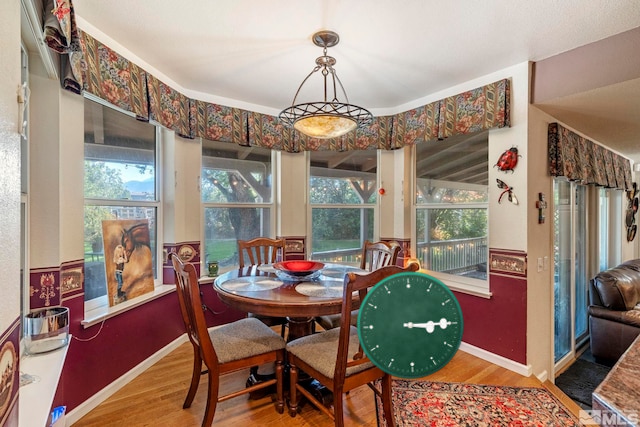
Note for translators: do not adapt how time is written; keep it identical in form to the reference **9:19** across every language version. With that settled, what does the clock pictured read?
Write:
**3:15**
